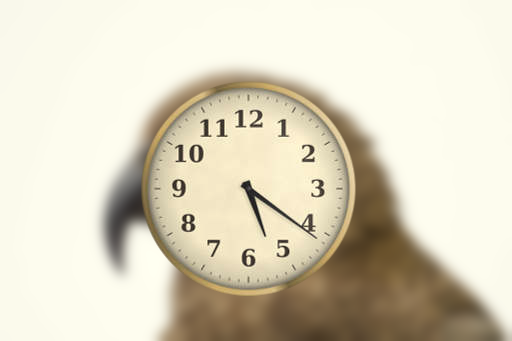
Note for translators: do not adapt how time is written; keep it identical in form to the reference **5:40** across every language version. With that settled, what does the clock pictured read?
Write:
**5:21**
